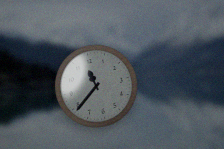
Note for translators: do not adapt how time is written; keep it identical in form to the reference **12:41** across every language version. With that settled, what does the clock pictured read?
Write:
**11:39**
